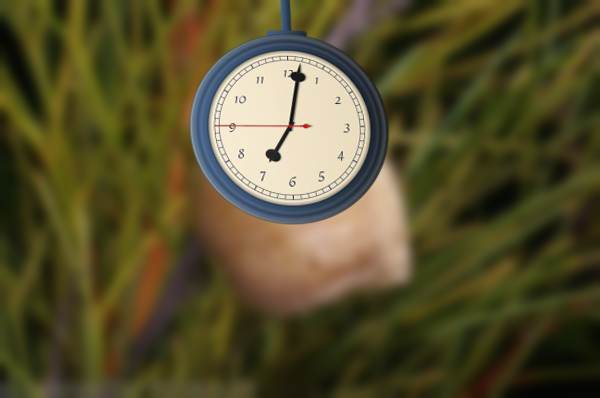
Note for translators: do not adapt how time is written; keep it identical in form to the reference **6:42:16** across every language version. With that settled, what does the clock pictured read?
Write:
**7:01:45**
